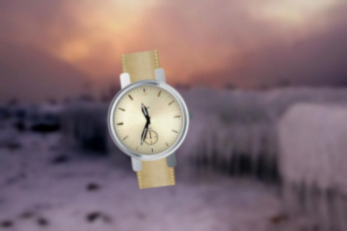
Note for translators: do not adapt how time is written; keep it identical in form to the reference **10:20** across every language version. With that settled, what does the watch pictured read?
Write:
**11:34**
